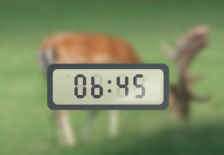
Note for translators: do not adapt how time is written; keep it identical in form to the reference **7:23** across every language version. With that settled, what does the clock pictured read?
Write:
**6:45**
